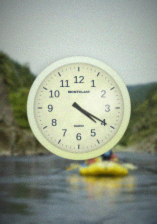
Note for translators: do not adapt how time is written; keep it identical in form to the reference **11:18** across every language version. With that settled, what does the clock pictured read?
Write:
**4:20**
